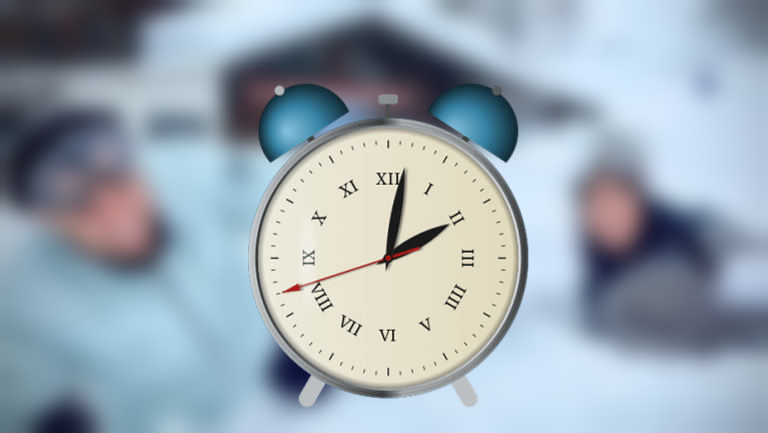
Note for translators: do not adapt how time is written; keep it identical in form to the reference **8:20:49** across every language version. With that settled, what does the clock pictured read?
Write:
**2:01:42**
